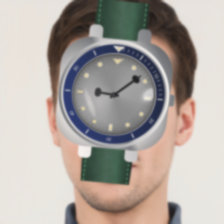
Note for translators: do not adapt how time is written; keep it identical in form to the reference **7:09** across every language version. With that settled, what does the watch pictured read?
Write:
**9:08**
